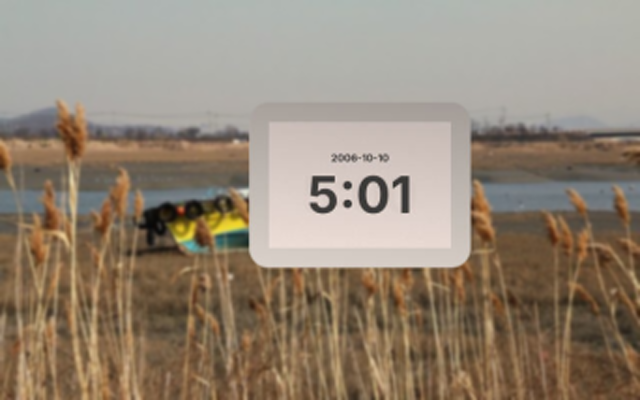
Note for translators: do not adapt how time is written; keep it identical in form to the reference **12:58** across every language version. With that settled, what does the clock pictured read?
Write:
**5:01**
